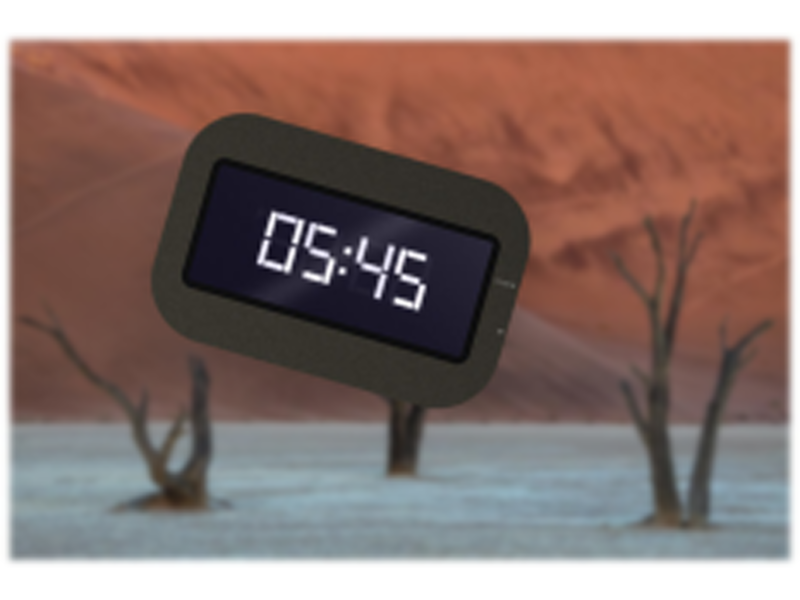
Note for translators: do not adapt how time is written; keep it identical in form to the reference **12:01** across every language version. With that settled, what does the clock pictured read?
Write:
**5:45**
